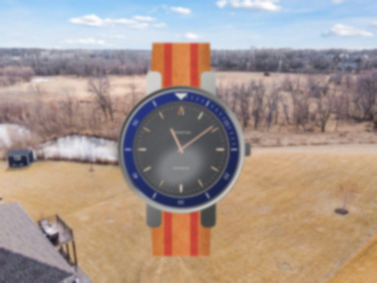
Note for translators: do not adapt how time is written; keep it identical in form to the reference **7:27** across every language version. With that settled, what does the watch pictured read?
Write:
**11:09**
